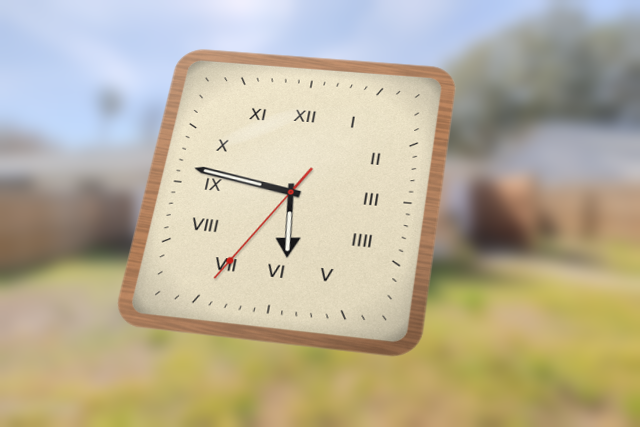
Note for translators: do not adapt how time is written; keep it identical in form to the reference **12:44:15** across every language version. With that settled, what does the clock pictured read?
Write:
**5:46:35**
